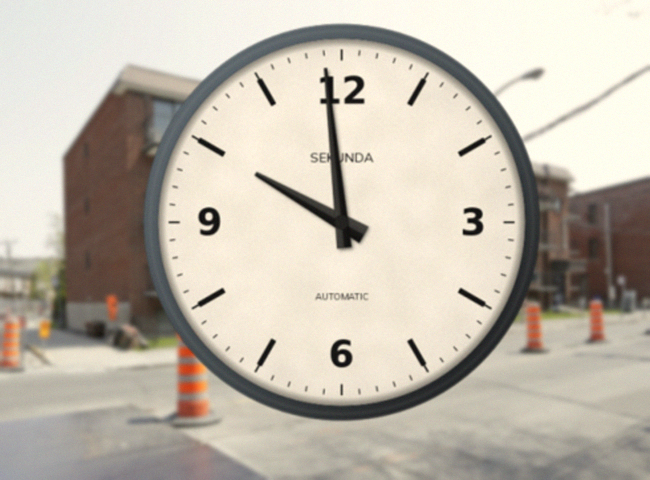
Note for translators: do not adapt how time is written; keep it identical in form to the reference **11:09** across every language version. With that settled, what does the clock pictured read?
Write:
**9:59**
